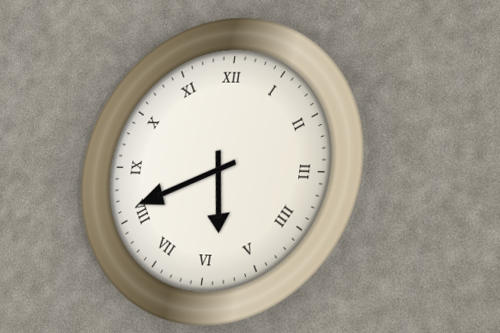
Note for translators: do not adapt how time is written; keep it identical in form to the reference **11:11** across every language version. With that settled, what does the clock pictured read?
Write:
**5:41**
